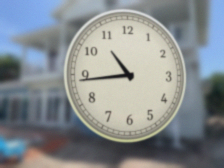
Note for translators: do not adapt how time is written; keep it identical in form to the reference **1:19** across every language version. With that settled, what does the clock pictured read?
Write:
**10:44**
